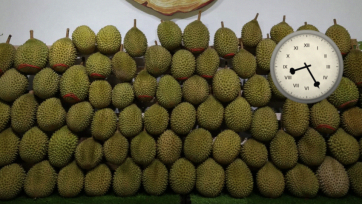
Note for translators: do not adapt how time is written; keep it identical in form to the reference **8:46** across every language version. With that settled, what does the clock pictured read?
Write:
**8:25**
